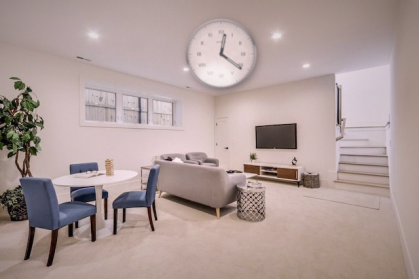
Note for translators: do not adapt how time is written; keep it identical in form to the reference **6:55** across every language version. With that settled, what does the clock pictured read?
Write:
**12:21**
